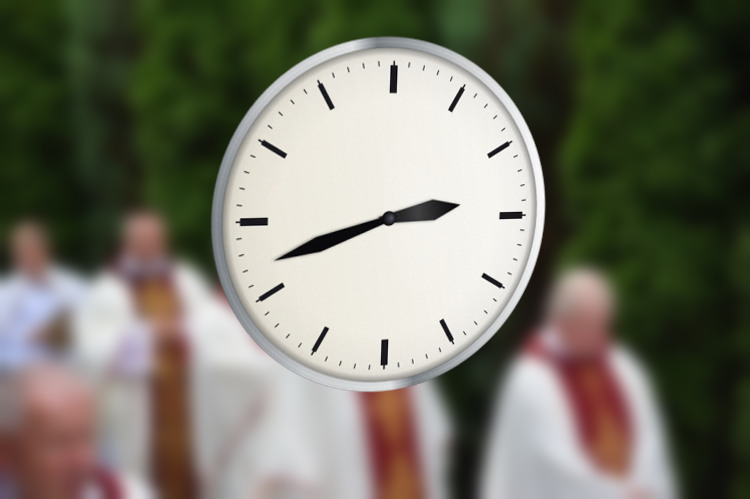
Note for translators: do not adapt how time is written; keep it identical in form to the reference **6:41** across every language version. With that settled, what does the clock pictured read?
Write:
**2:42**
